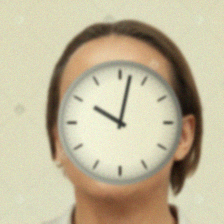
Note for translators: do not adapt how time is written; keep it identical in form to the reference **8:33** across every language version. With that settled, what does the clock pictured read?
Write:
**10:02**
